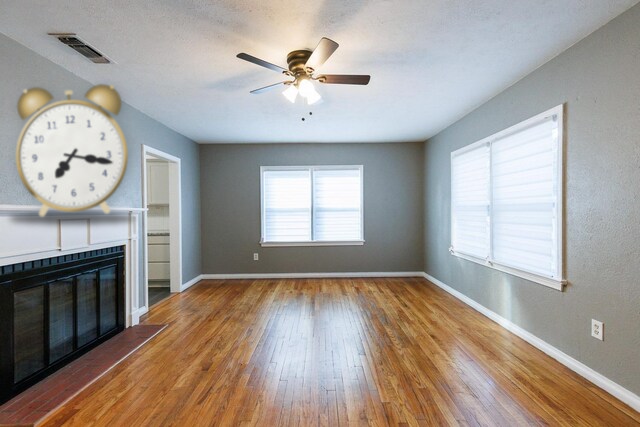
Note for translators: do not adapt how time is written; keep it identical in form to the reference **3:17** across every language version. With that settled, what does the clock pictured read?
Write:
**7:17**
